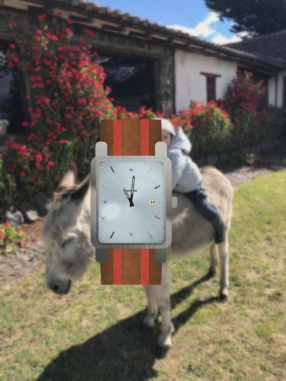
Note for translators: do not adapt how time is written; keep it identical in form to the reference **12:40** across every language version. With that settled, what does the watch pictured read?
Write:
**11:01**
